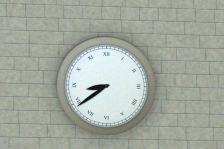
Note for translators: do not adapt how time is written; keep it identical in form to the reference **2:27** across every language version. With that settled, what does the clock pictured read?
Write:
**8:39**
